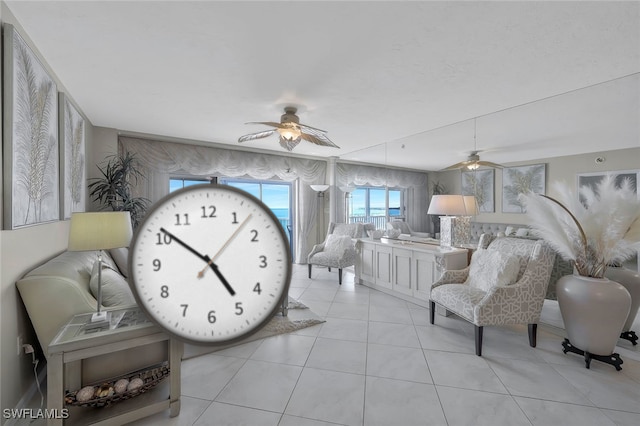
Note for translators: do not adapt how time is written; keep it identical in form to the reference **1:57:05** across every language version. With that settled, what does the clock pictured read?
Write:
**4:51:07**
